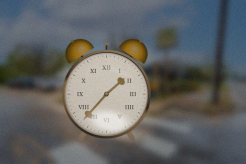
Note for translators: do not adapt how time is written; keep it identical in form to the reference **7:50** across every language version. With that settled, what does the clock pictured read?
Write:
**1:37**
